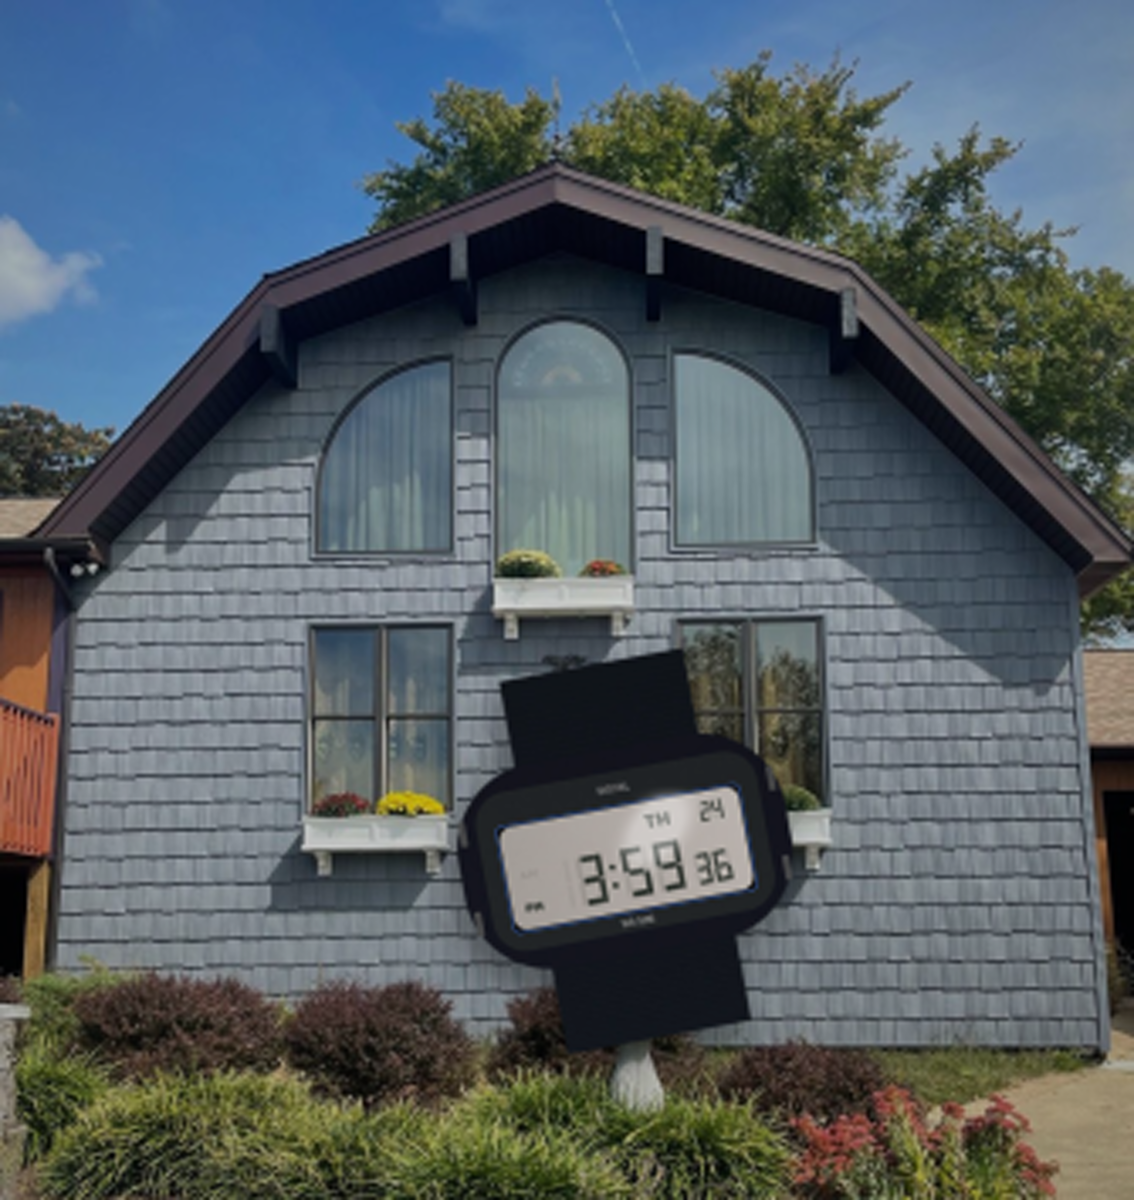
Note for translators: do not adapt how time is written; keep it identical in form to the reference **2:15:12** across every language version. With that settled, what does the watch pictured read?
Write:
**3:59:36**
